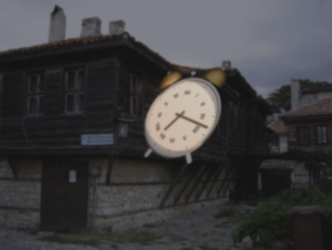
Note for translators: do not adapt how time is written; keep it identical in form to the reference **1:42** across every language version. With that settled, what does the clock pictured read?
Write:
**7:18**
